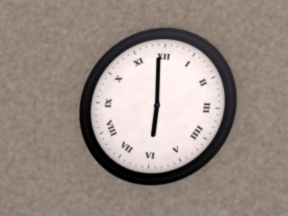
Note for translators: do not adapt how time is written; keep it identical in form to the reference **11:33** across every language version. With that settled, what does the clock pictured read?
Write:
**5:59**
